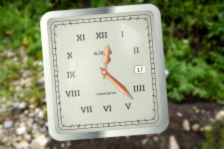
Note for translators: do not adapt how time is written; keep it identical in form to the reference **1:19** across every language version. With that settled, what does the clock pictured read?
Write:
**12:23**
